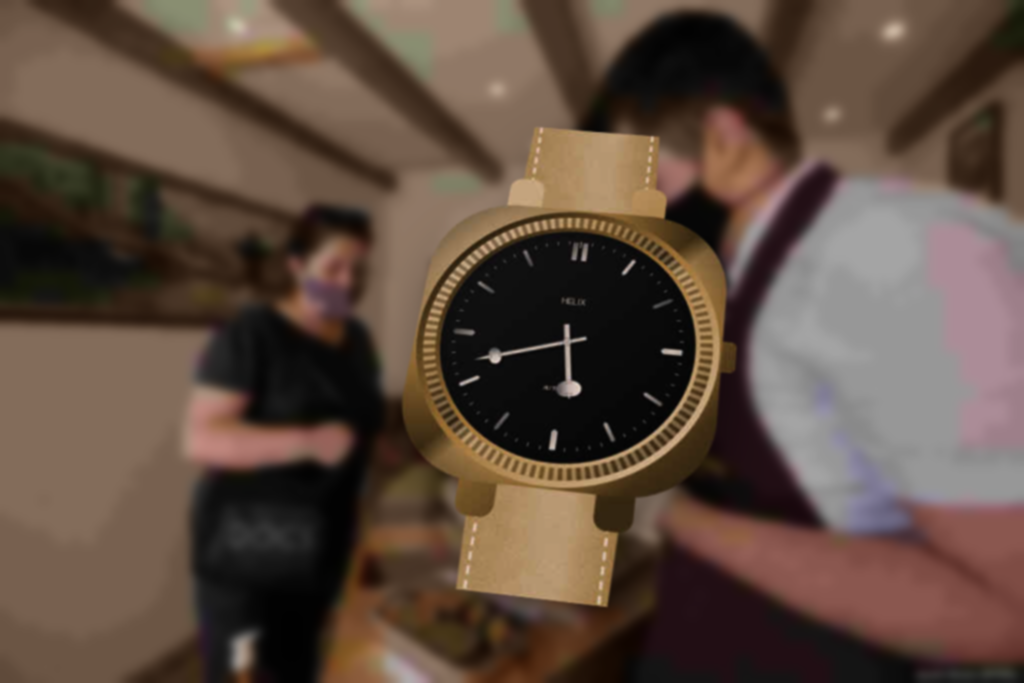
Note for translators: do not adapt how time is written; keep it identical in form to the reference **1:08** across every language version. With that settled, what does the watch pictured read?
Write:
**5:42**
